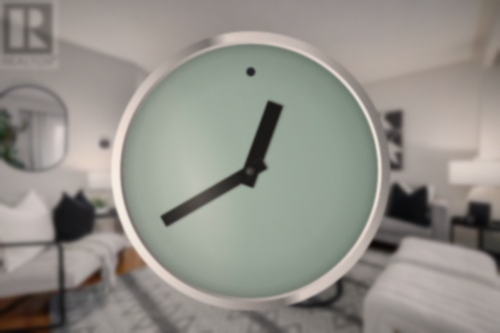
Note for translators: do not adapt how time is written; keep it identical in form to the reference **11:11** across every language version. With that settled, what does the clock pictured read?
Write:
**12:40**
